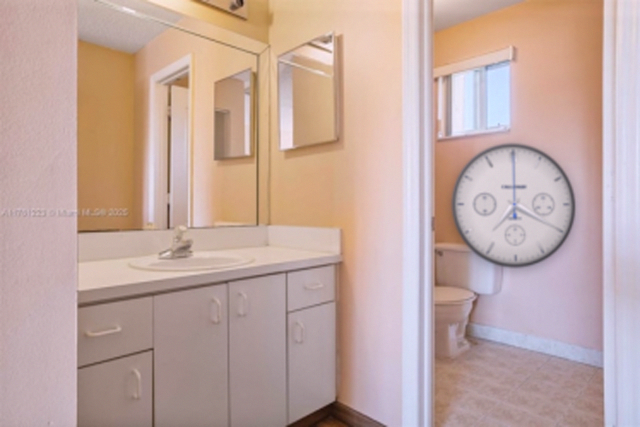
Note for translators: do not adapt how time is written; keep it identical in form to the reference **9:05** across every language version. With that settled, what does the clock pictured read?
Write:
**7:20**
